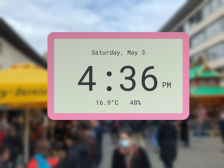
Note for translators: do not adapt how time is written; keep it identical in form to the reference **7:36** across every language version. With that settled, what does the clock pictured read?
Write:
**4:36**
